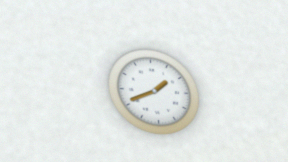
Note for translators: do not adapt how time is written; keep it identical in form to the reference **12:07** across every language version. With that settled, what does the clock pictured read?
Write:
**1:41**
